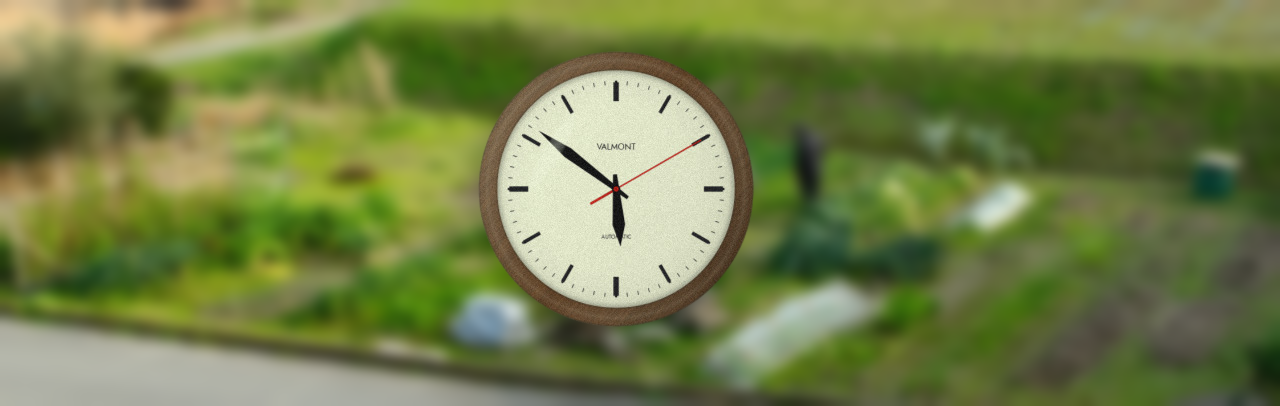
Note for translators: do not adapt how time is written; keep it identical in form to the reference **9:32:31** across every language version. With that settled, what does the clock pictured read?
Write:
**5:51:10**
